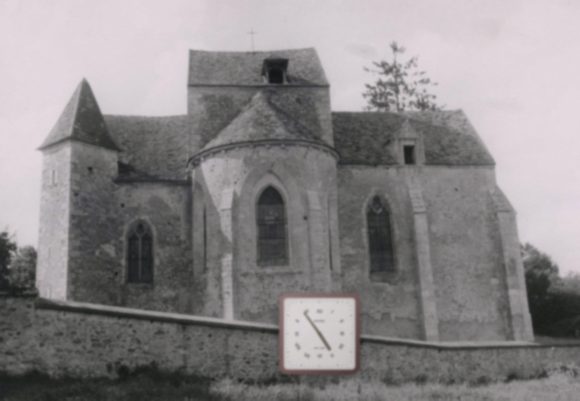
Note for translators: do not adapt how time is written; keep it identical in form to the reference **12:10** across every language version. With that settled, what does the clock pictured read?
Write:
**4:54**
